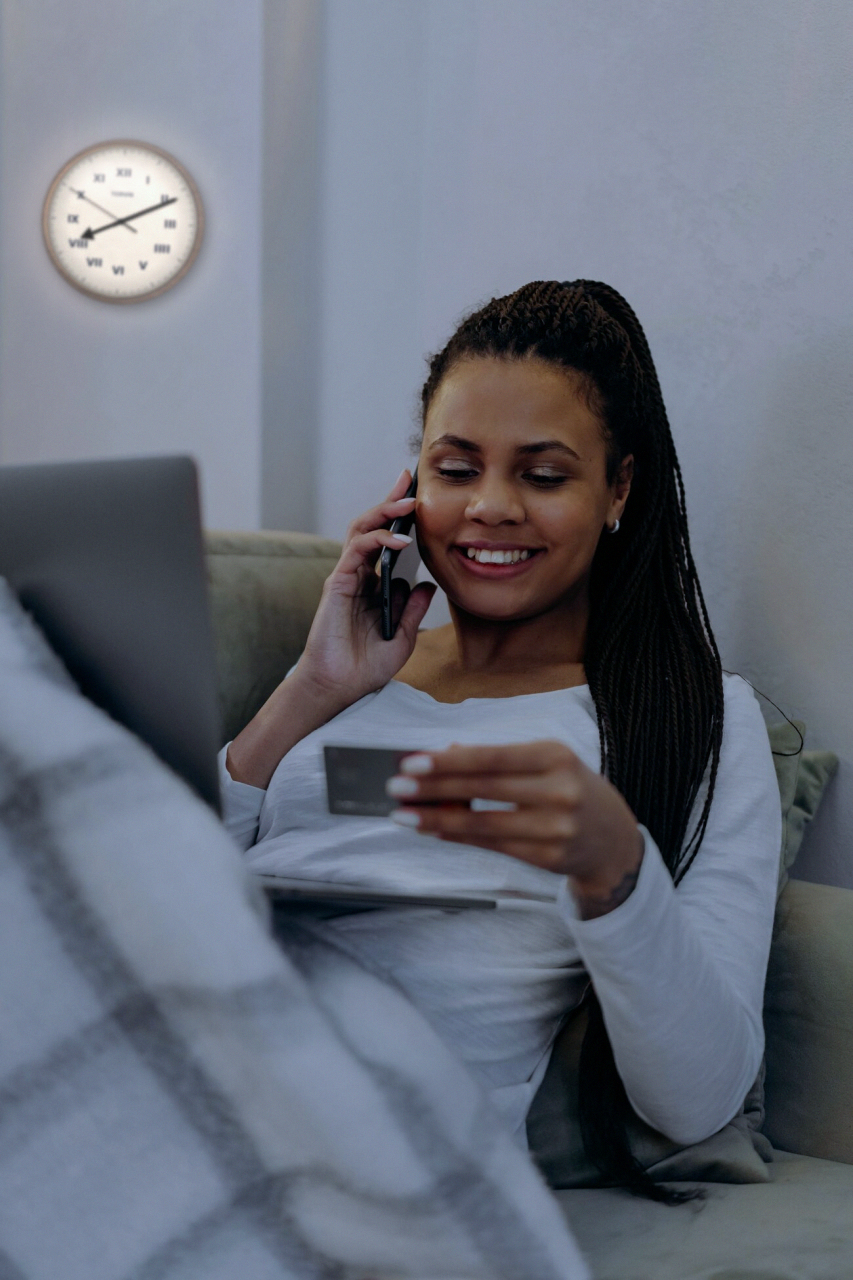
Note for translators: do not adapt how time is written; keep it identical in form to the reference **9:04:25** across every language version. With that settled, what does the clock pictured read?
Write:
**8:10:50**
